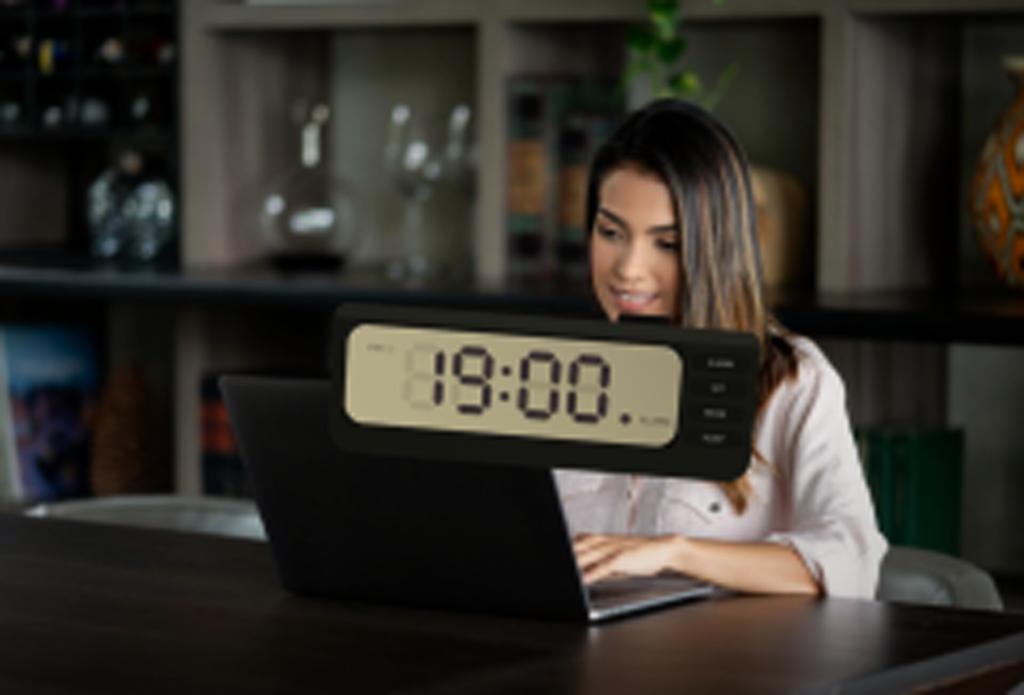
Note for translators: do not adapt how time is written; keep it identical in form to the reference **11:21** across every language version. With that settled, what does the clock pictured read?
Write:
**19:00**
